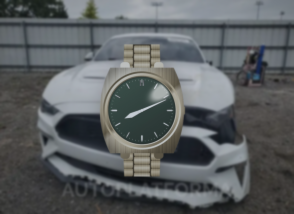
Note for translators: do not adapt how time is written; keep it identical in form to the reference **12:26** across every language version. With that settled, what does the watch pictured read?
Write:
**8:11**
